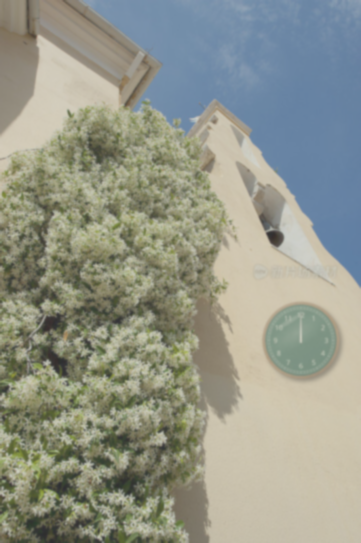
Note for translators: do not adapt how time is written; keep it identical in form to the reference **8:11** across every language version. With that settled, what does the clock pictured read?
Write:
**12:00**
